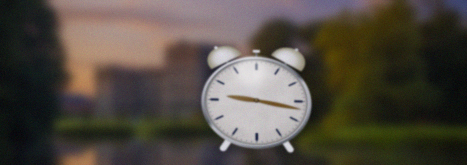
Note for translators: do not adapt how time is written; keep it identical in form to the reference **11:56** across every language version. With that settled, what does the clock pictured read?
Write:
**9:17**
